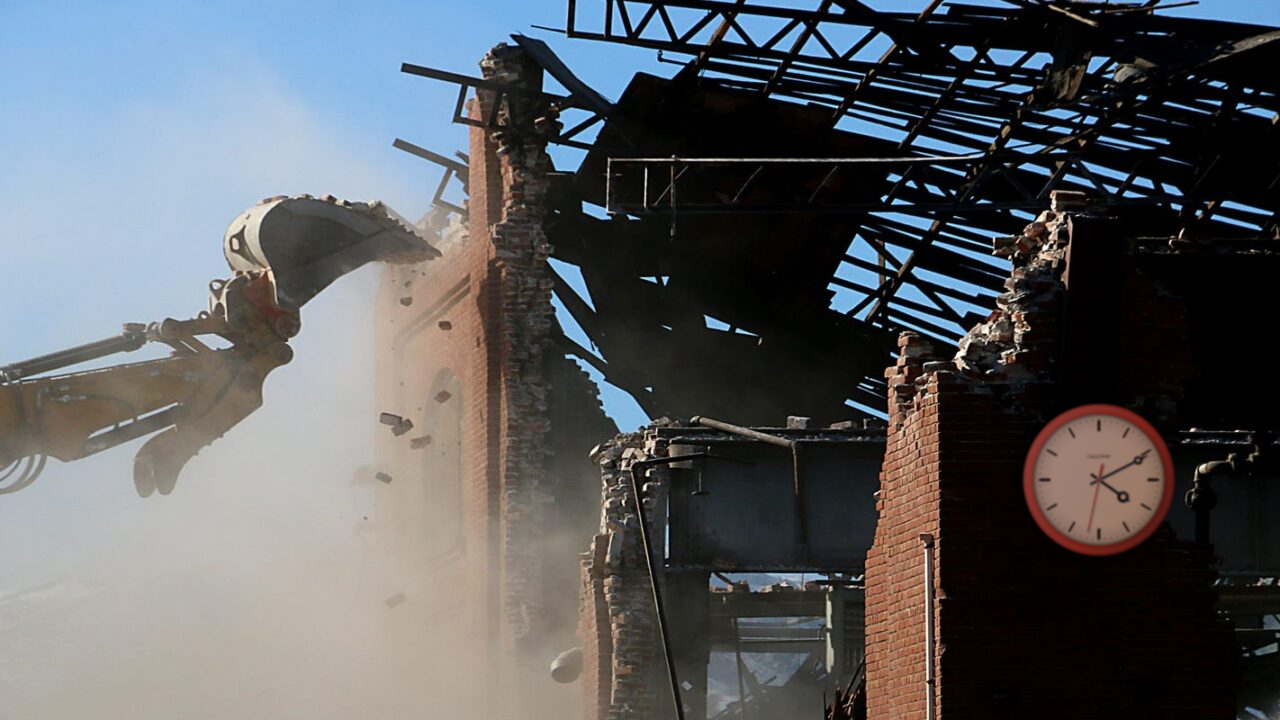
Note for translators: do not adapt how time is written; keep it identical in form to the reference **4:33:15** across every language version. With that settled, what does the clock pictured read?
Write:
**4:10:32**
